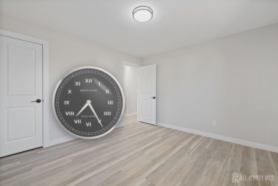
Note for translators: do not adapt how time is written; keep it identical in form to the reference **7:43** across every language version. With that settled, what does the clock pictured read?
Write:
**7:25**
